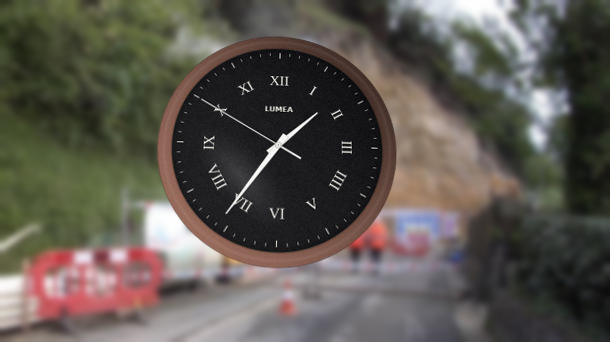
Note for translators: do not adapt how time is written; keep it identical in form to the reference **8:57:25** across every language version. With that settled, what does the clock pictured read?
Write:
**1:35:50**
